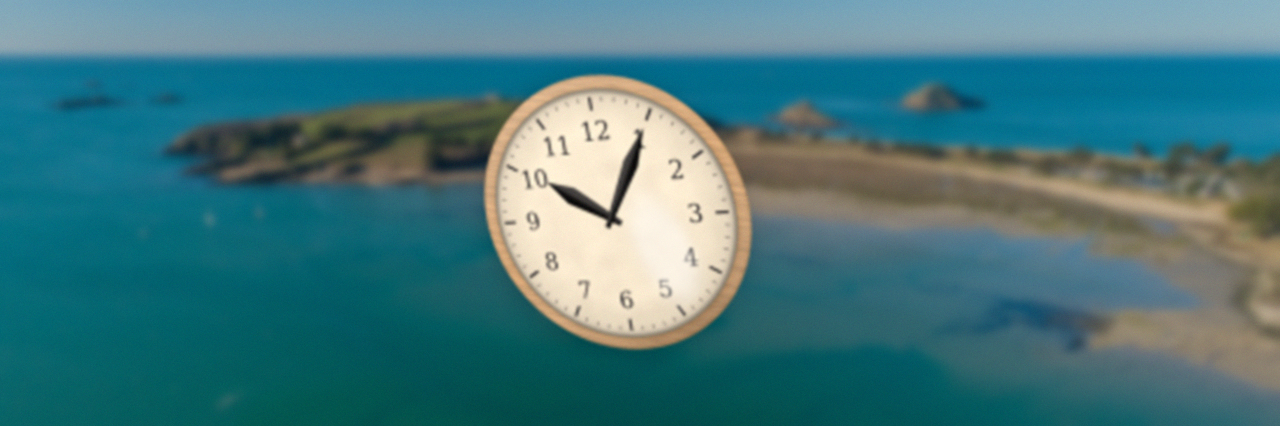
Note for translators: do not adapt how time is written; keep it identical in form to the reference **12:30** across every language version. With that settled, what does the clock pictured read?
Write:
**10:05**
